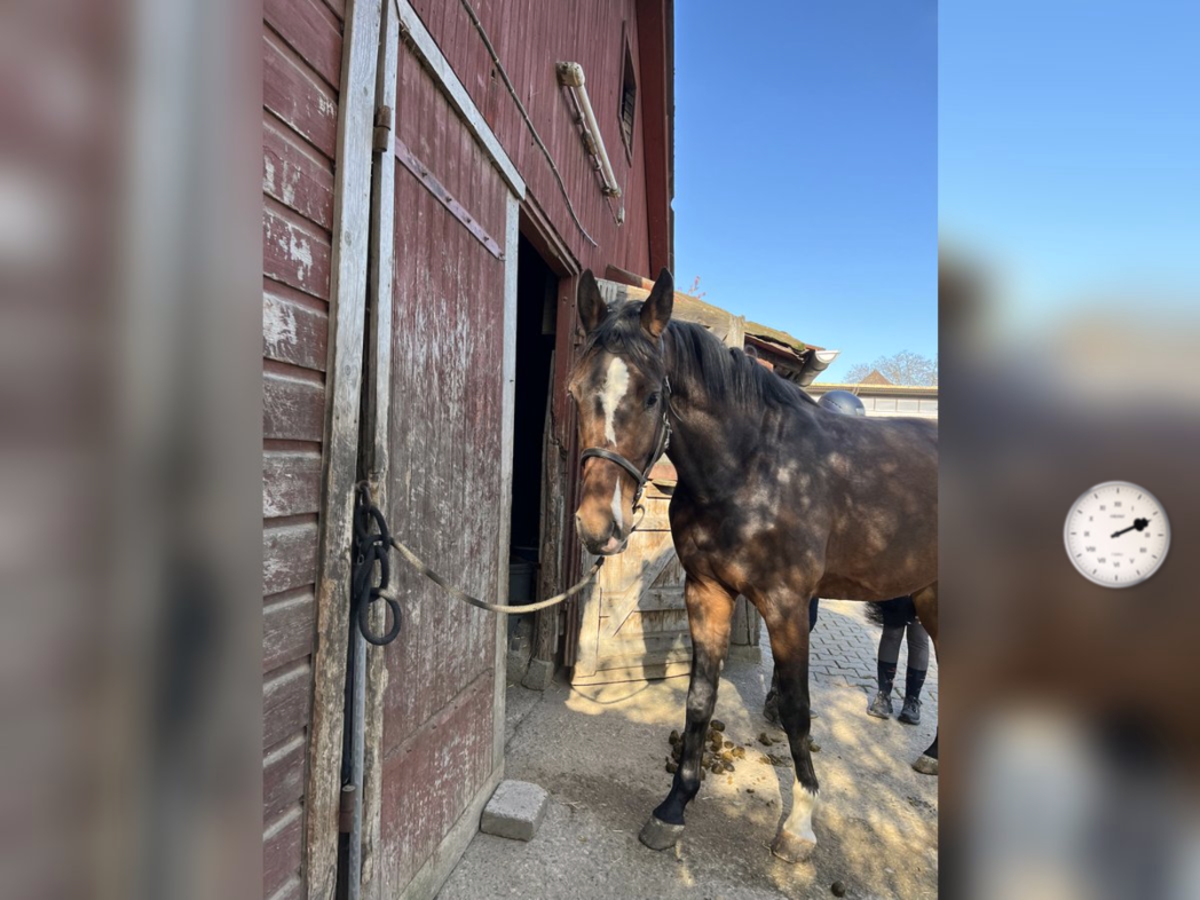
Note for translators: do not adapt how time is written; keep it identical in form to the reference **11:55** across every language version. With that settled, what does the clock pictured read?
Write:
**2:11**
